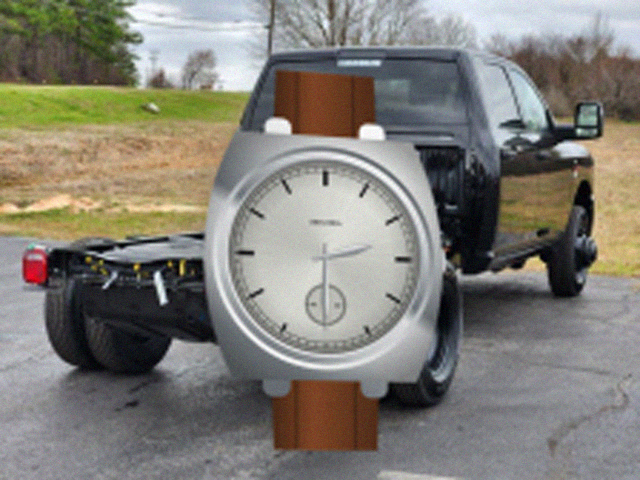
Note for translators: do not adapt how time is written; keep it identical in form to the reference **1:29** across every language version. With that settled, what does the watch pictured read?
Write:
**2:30**
